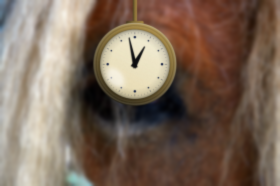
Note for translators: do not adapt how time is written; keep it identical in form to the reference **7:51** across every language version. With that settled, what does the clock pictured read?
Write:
**12:58**
